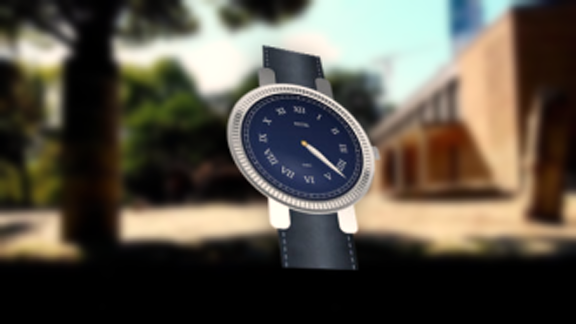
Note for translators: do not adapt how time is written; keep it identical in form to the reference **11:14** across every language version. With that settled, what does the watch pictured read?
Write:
**4:22**
